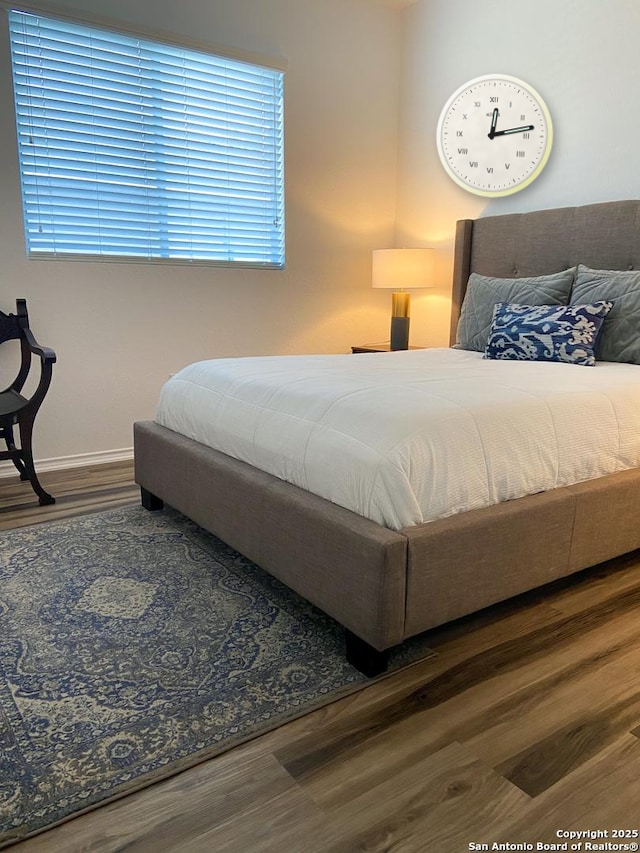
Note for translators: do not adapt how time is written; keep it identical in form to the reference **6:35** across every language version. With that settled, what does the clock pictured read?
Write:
**12:13**
